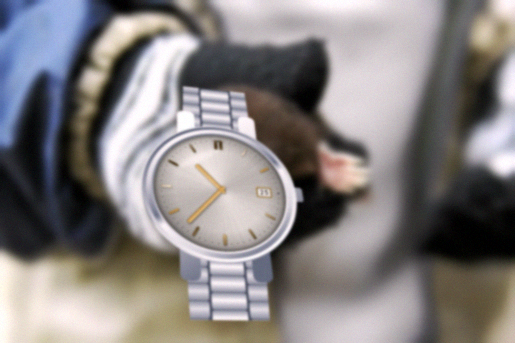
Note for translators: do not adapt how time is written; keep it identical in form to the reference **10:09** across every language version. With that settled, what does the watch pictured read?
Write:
**10:37**
